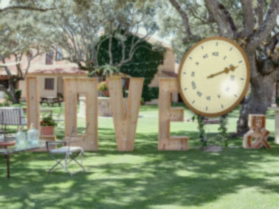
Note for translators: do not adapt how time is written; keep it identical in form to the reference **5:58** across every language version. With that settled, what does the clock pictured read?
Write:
**2:11**
